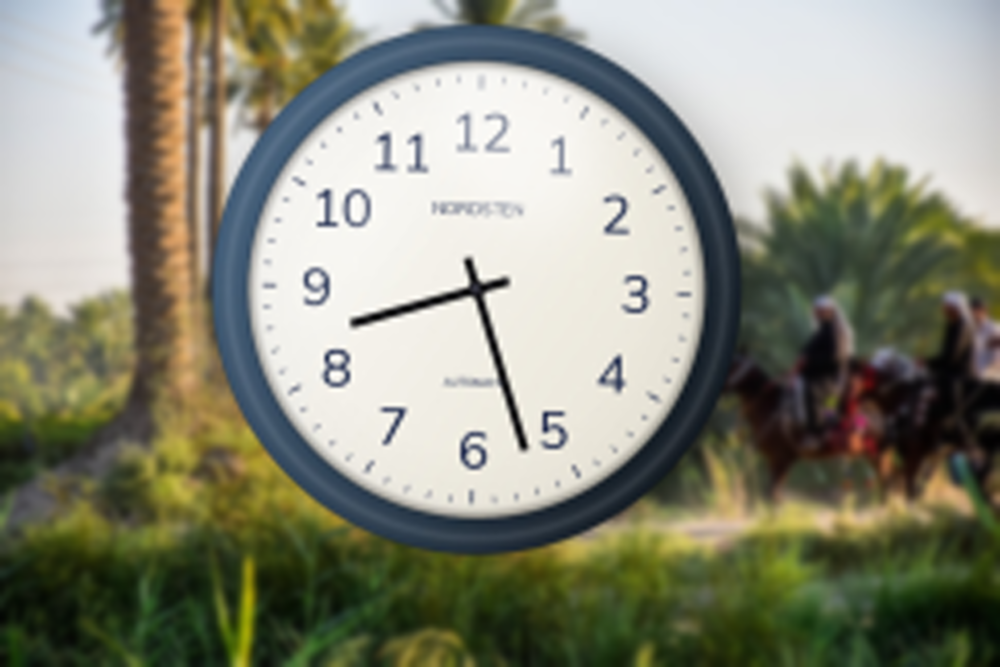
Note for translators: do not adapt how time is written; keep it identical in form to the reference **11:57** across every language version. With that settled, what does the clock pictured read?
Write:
**8:27**
